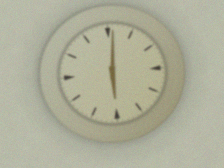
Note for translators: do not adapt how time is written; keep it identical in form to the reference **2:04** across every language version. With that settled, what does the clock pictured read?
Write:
**6:01**
